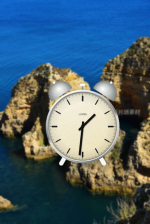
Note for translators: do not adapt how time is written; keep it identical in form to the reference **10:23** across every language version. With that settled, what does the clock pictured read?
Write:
**1:31**
